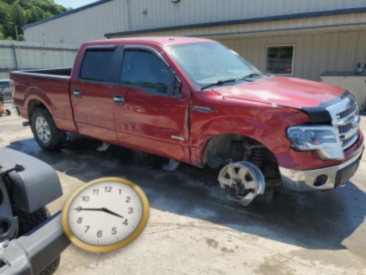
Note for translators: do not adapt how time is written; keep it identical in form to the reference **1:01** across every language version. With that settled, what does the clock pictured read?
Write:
**3:45**
